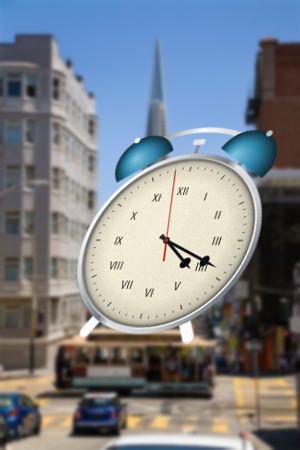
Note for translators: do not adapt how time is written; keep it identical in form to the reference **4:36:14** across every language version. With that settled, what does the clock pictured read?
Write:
**4:18:58**
